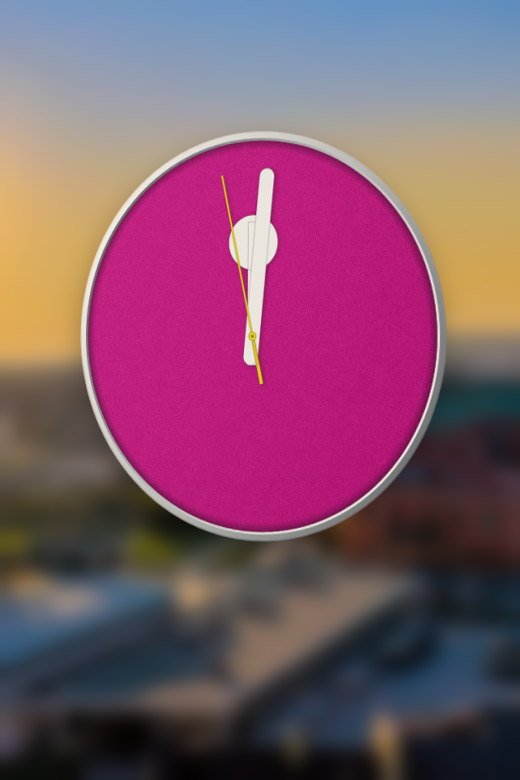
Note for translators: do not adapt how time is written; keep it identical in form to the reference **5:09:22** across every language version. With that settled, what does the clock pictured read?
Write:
**12:00:58**
